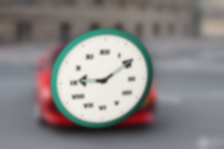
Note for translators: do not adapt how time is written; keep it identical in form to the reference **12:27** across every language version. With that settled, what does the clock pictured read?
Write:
**9:09**
